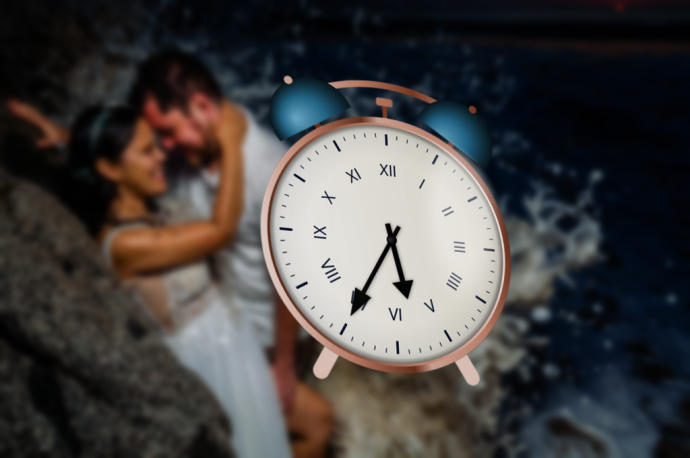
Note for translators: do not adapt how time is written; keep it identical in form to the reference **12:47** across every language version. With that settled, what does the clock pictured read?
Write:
**5:35**
